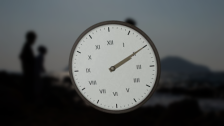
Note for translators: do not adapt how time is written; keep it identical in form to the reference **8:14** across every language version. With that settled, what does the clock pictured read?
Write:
**2:10**
